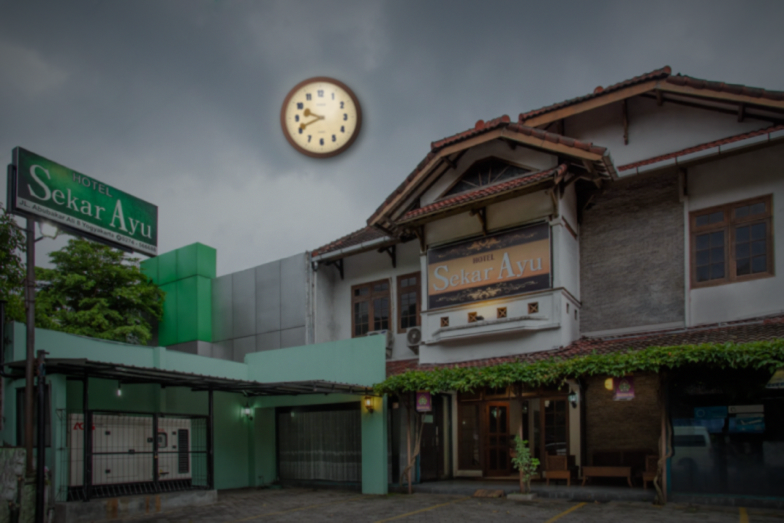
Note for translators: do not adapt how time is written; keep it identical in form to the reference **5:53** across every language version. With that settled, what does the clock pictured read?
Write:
**9:41**
